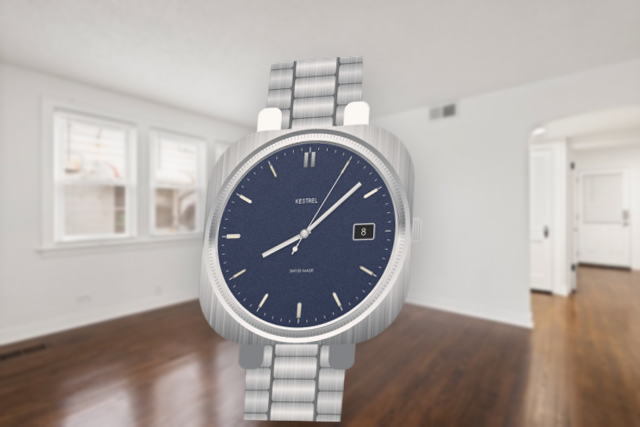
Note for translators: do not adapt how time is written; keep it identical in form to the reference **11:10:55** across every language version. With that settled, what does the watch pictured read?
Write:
**8:08:05**
